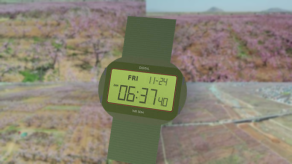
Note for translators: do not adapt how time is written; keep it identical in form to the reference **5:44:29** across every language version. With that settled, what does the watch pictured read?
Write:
**6:37:40**
